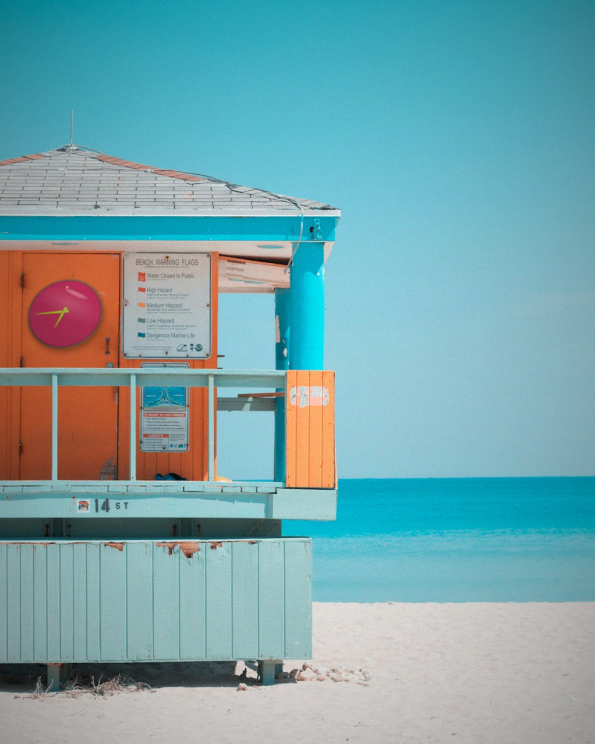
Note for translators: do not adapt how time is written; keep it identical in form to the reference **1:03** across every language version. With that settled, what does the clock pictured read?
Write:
**6:44**
